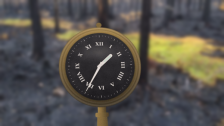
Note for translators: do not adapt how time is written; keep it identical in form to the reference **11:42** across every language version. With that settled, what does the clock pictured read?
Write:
**1:35**
